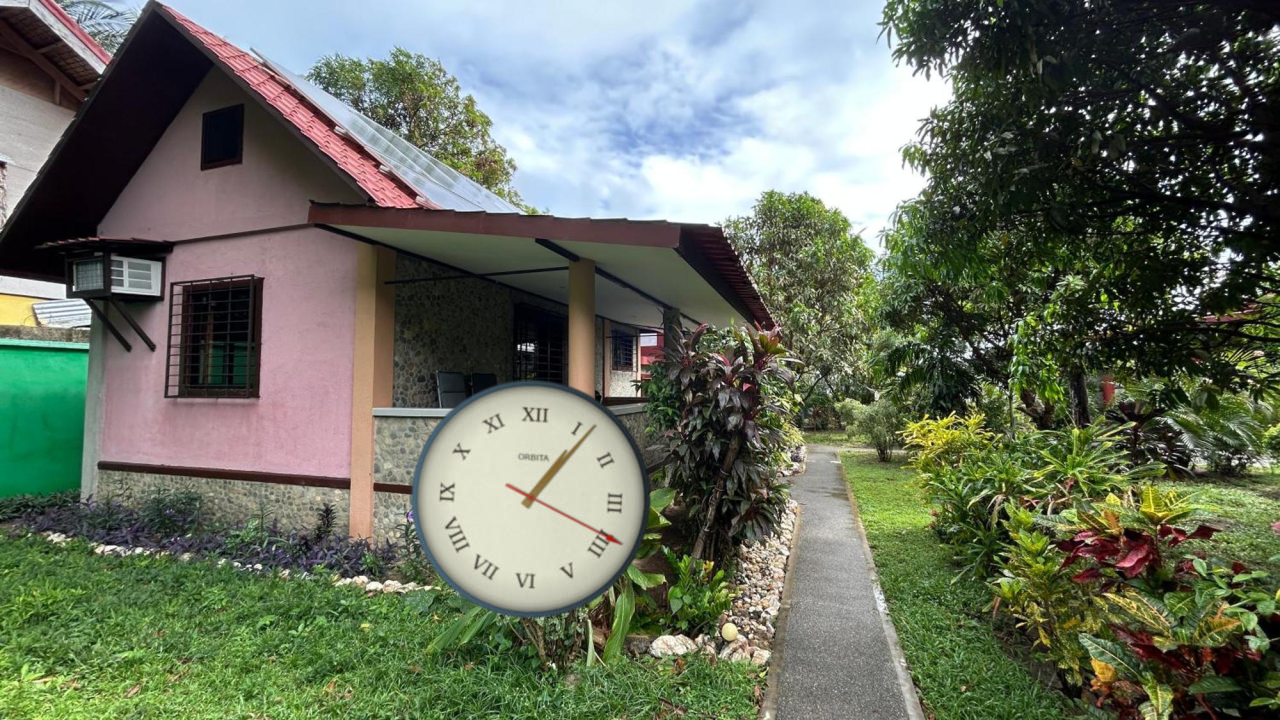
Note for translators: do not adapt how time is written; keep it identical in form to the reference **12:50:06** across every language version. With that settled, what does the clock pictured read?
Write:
**1:06:19**
